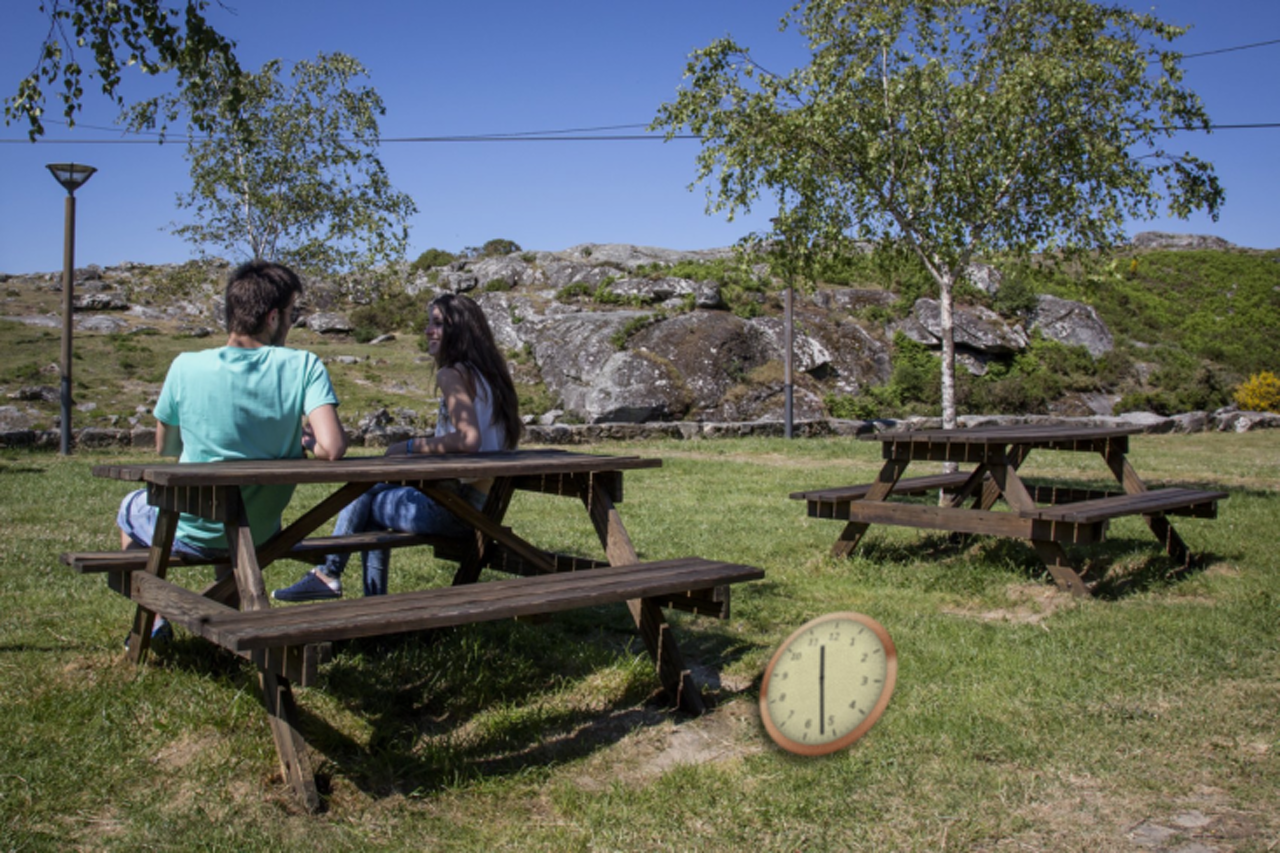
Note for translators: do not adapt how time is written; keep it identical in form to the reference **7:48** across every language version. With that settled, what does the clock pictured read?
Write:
**11:27**
